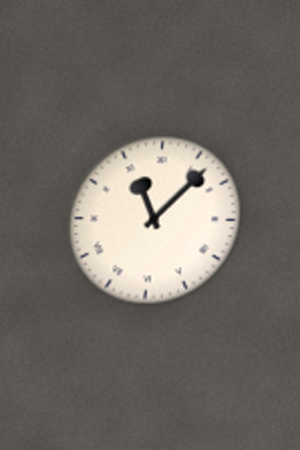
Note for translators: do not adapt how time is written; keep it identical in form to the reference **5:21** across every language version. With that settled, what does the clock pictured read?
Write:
**11:07**
